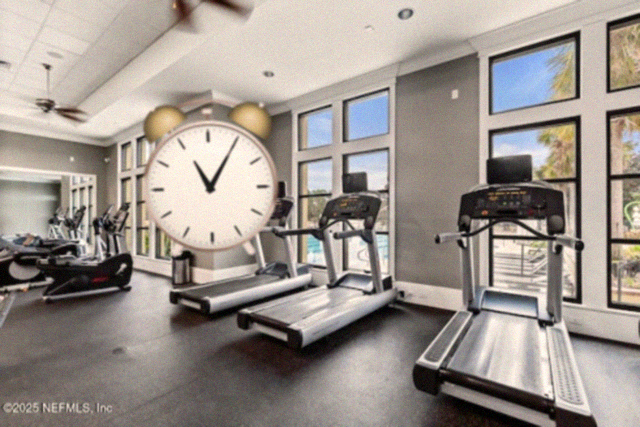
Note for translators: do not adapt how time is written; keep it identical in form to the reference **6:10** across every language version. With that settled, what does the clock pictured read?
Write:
**11:05**
